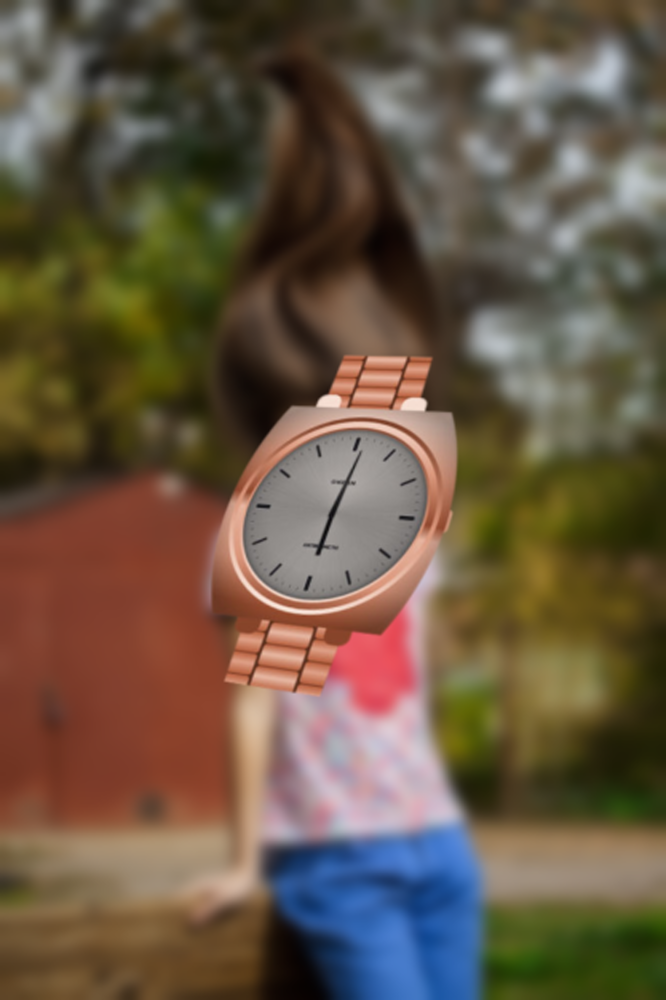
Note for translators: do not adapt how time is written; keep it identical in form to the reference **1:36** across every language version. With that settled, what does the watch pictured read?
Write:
**6:01**
